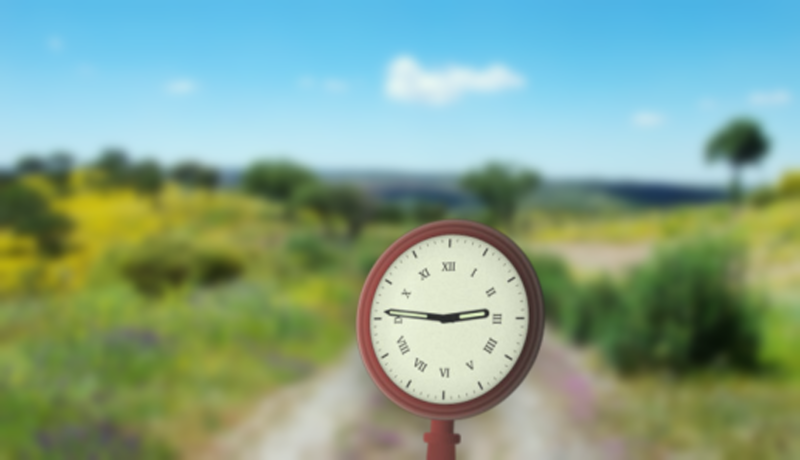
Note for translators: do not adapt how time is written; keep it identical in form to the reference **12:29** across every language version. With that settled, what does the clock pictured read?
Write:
**2:46**
